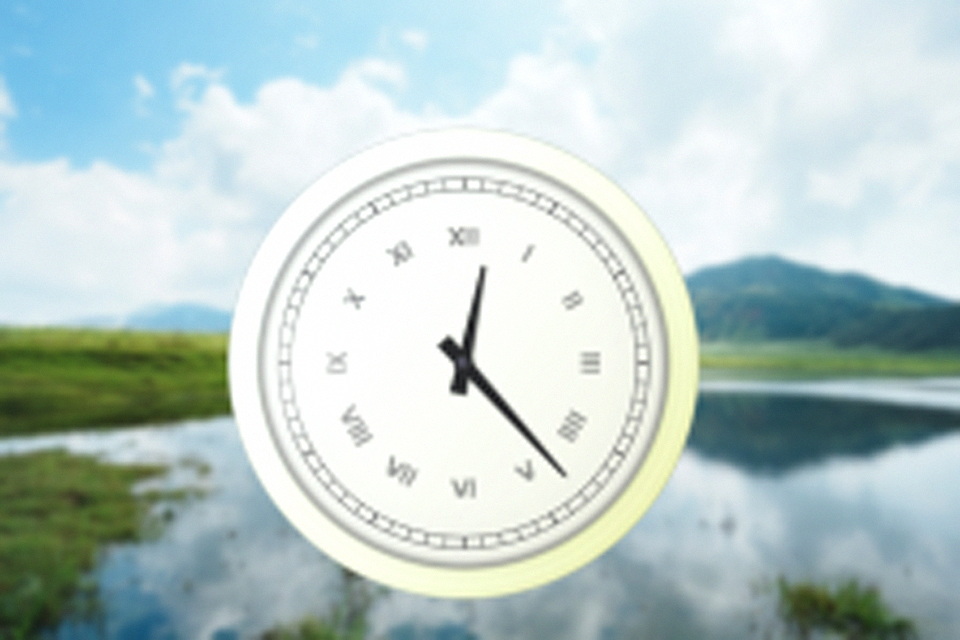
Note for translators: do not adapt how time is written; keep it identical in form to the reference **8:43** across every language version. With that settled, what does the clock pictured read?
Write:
**12:23**
